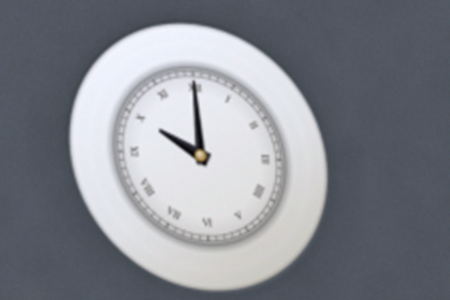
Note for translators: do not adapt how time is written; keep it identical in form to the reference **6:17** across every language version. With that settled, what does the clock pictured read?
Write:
**10:00**
